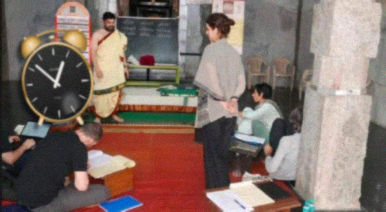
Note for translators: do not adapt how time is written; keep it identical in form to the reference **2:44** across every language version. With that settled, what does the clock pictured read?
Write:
**12:52**
